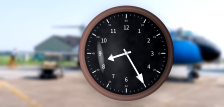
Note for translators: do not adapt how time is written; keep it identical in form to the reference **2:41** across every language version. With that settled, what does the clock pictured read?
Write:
**8:25**
